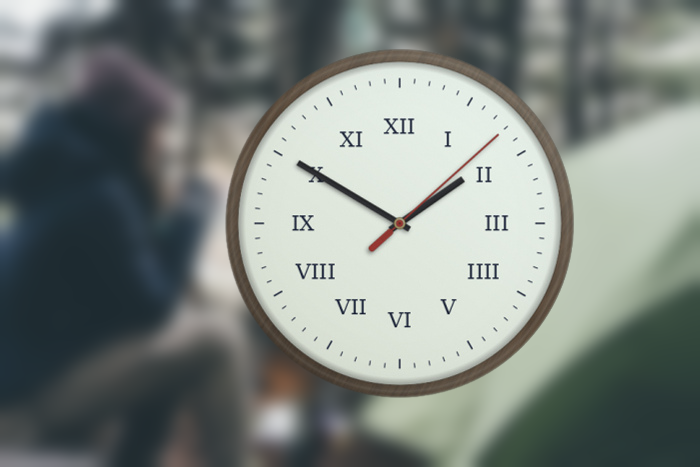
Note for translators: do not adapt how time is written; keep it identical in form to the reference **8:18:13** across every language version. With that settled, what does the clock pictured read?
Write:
**1:50:08**
